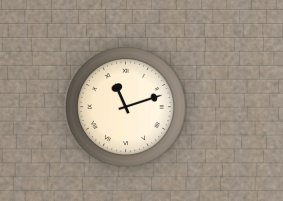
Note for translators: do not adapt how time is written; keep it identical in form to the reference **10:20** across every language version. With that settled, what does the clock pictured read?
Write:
**11:12**
